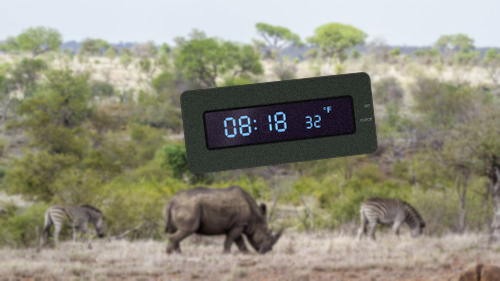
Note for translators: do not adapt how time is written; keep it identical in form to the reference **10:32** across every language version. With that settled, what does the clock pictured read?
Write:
**8:18**
